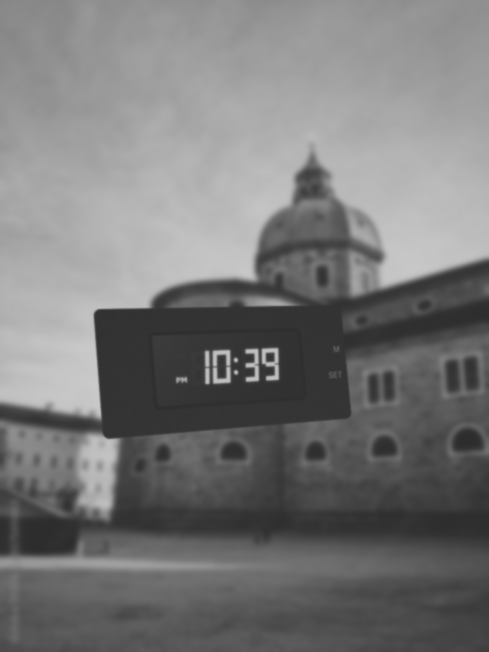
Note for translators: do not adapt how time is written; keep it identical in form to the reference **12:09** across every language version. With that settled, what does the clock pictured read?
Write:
**10:39**
